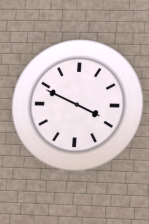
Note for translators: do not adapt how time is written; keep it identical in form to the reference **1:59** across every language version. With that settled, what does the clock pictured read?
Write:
**3:49**
